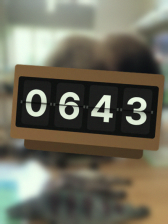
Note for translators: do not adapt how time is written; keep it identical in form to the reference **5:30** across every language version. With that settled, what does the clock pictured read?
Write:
**6:43**
